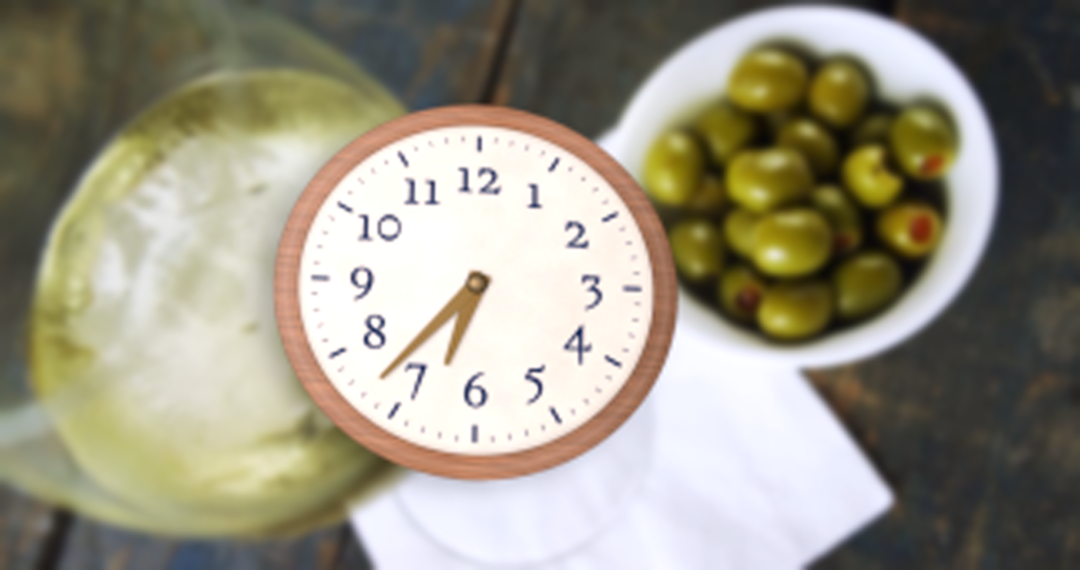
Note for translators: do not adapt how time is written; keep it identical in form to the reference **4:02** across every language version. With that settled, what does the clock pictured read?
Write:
**6:37**
